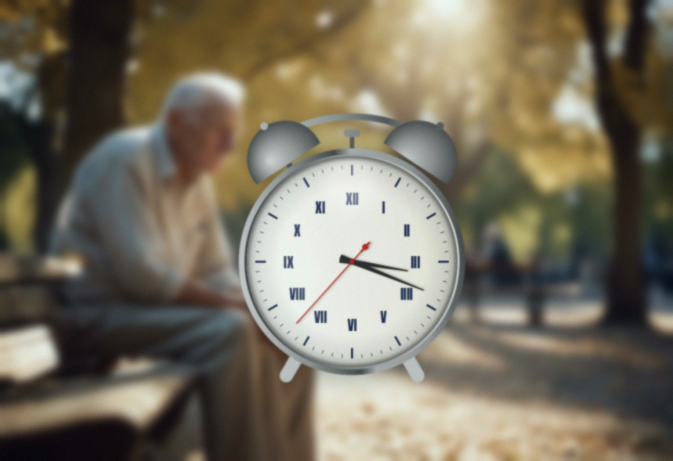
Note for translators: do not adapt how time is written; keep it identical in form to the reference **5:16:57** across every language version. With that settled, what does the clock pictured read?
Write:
**3:18:37**
